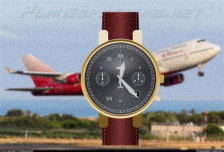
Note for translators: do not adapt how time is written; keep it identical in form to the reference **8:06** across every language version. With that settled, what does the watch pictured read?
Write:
**12:23**
